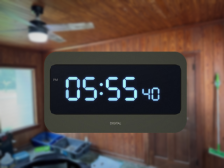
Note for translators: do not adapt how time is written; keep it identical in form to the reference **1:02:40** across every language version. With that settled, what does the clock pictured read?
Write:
**5:55:40**
